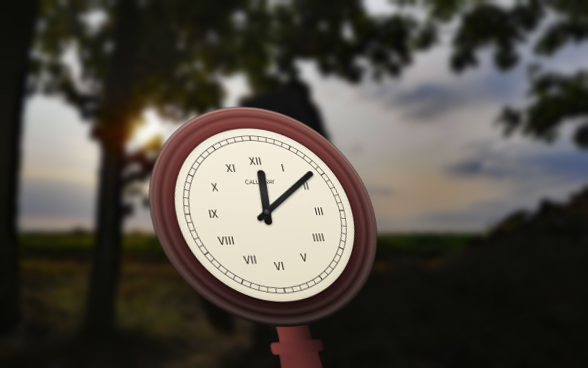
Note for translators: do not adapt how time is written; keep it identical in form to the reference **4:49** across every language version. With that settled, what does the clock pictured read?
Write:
**12:09**
